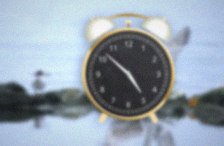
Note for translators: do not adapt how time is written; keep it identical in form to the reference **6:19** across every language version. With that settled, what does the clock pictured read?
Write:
**4:52**
